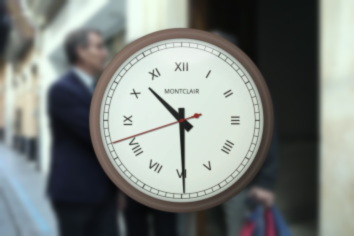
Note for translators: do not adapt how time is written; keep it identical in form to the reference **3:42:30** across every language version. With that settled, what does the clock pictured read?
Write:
**10:29:42**
